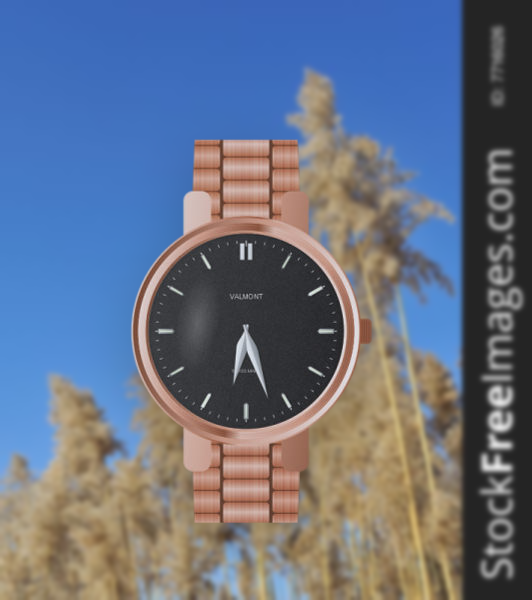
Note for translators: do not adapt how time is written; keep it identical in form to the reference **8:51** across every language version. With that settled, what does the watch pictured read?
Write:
**6:27**
